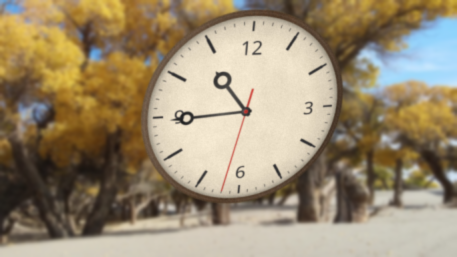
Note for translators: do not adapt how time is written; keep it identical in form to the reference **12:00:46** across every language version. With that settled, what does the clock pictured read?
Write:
**10:44:32**
